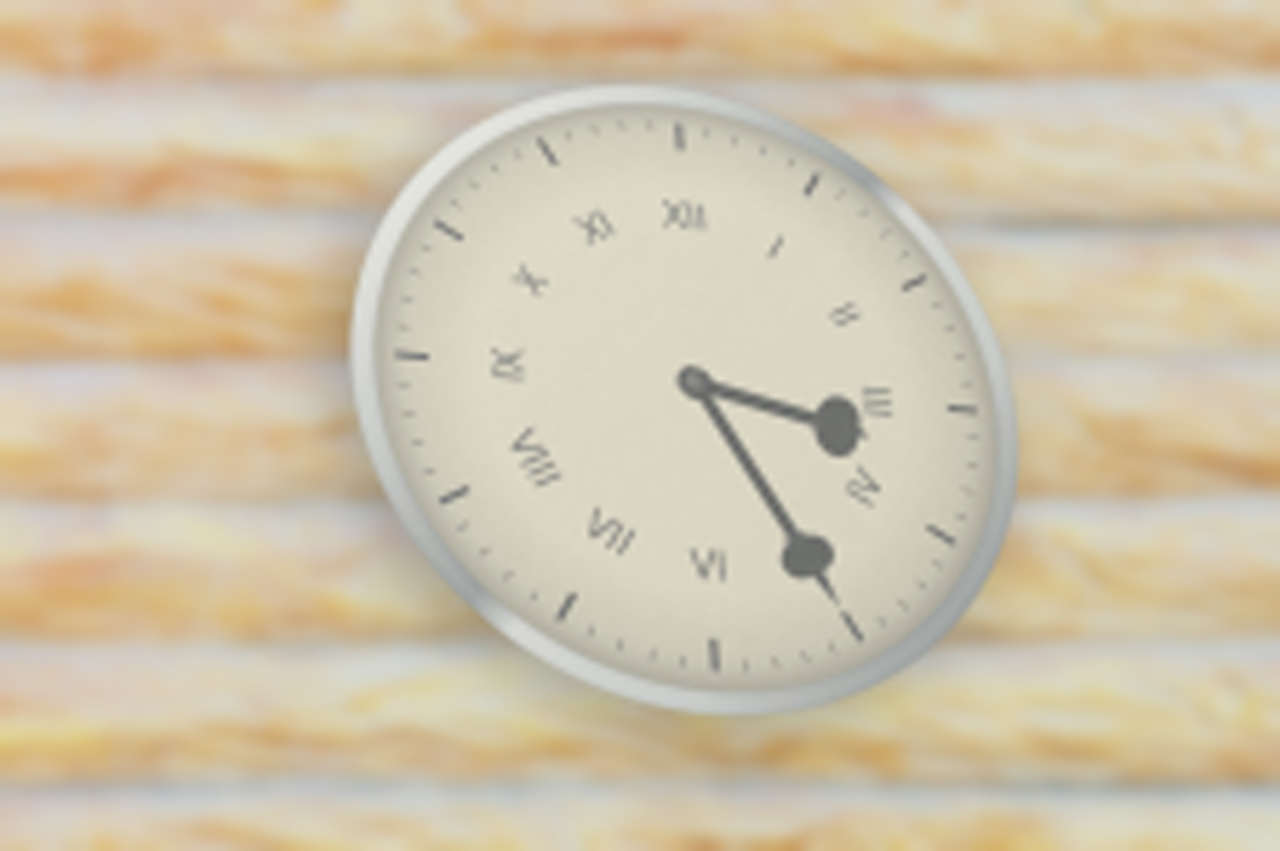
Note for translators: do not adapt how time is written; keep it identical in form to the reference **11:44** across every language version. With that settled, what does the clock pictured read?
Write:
**3:25**
